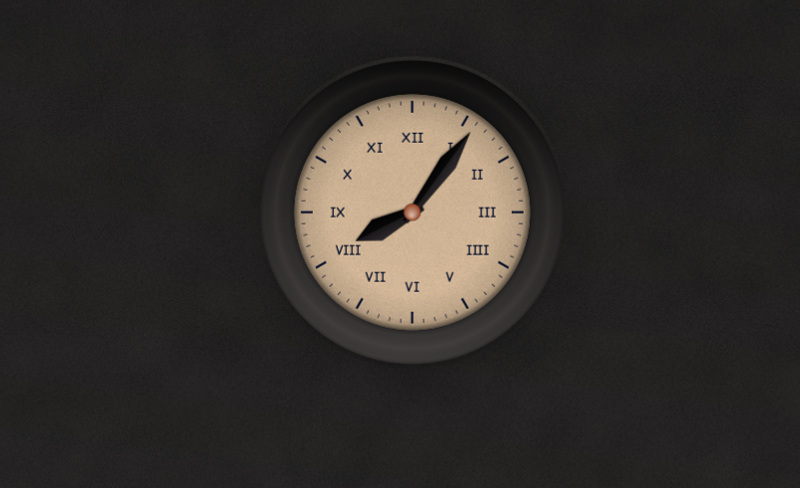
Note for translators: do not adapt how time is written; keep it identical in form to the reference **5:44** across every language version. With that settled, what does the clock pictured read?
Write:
**8:06**
